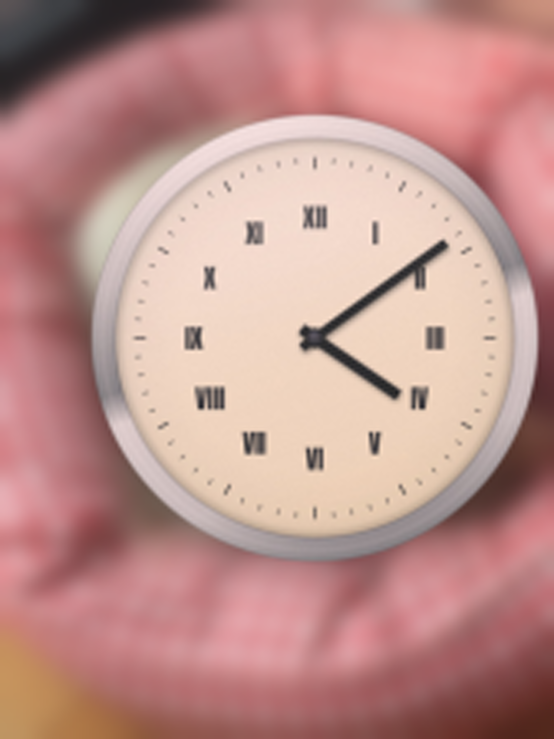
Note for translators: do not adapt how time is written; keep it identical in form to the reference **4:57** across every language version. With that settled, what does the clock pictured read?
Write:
**4:09**
